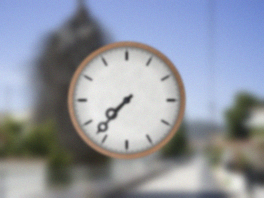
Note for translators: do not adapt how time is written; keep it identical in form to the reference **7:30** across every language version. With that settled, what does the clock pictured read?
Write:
**7:37**
